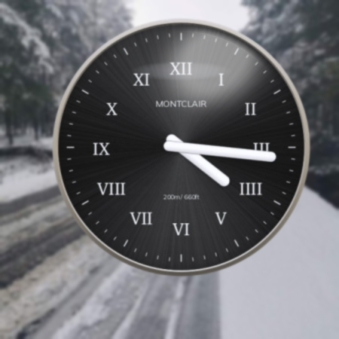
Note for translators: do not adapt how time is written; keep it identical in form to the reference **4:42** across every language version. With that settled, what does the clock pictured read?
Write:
**4:16**
